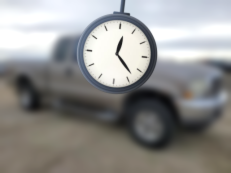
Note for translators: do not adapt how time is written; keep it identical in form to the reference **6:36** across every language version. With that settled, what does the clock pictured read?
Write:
**12:23**
